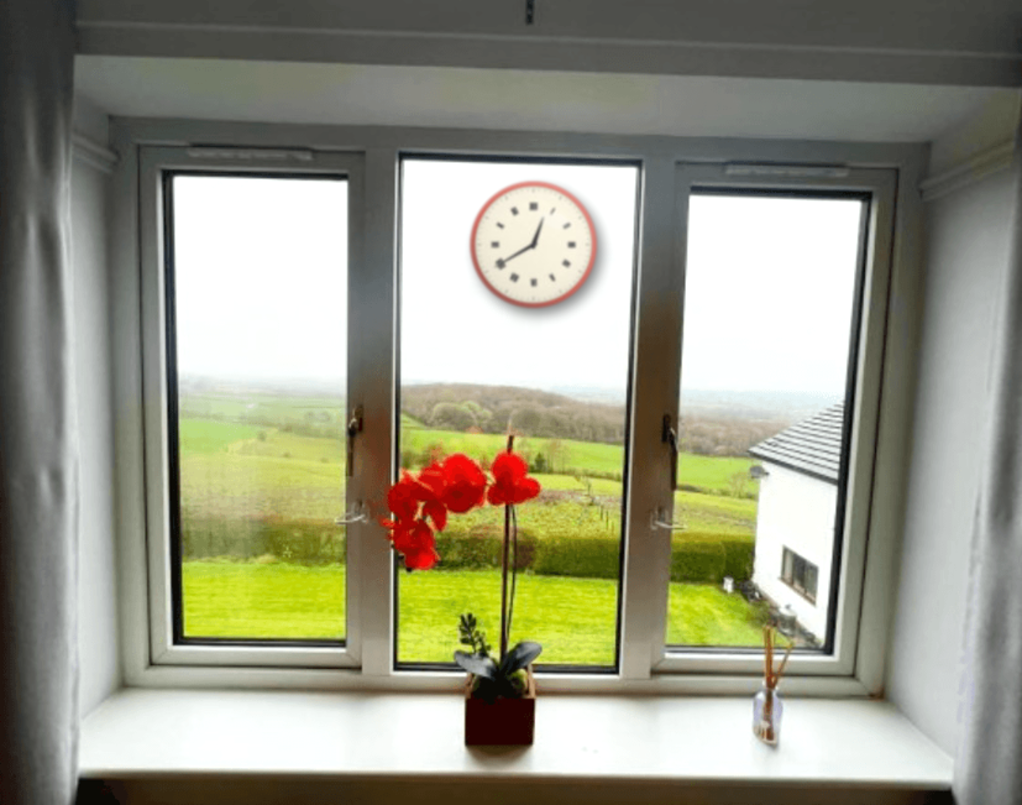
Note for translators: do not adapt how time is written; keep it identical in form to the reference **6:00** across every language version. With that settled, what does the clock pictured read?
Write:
**12:40**
